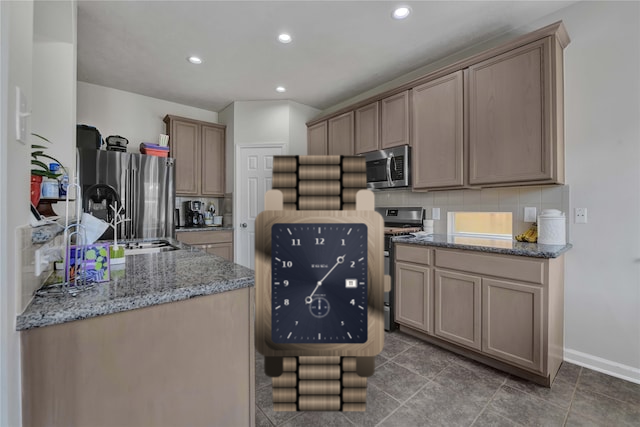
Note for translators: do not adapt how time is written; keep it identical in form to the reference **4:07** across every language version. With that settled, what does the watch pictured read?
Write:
**7:07**
